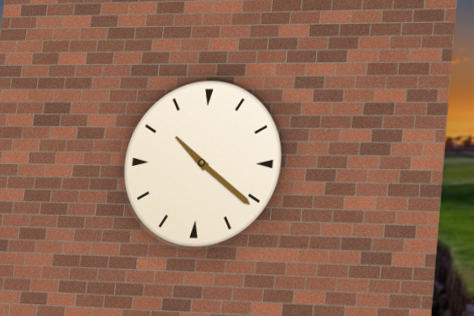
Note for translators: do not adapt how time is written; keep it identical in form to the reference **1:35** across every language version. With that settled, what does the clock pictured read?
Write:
**10:21**
